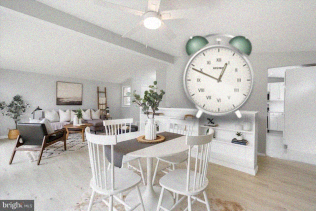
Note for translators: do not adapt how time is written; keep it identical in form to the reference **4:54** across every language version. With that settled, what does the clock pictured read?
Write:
**12:49**
